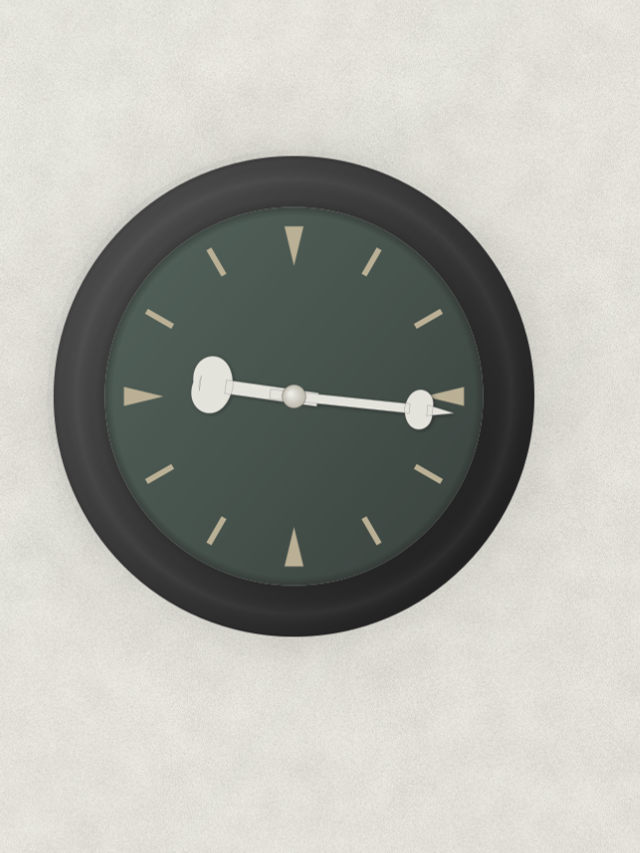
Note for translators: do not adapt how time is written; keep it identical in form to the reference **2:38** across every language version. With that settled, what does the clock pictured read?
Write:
**9:16**
